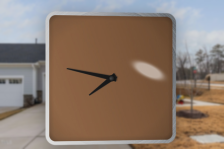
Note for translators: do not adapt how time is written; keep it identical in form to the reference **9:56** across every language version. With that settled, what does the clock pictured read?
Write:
**7:47**
